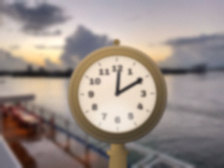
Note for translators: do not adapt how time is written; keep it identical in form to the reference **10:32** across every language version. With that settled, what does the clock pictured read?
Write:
**12:10**
